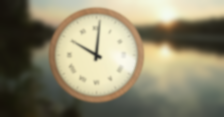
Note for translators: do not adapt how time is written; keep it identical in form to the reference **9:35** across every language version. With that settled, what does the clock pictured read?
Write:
**10:01**
